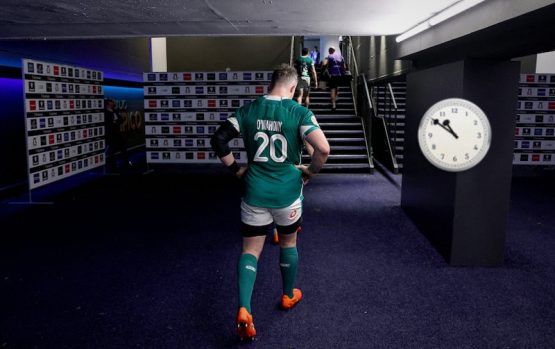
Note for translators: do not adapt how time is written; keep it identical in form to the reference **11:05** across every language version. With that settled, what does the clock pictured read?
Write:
**10:51**
